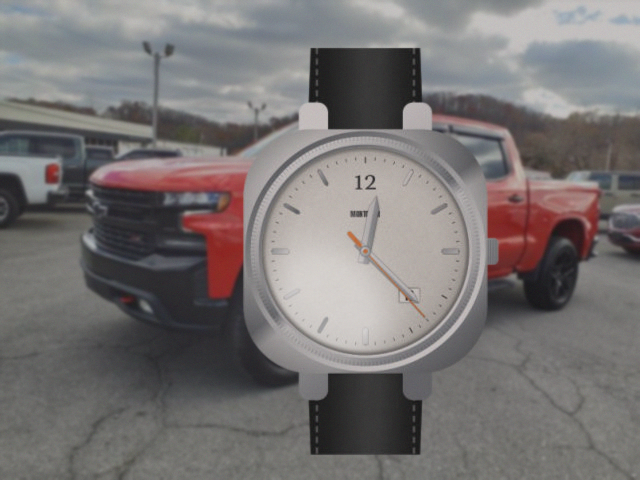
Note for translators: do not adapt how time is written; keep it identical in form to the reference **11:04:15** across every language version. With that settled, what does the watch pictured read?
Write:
**12:22:23**
